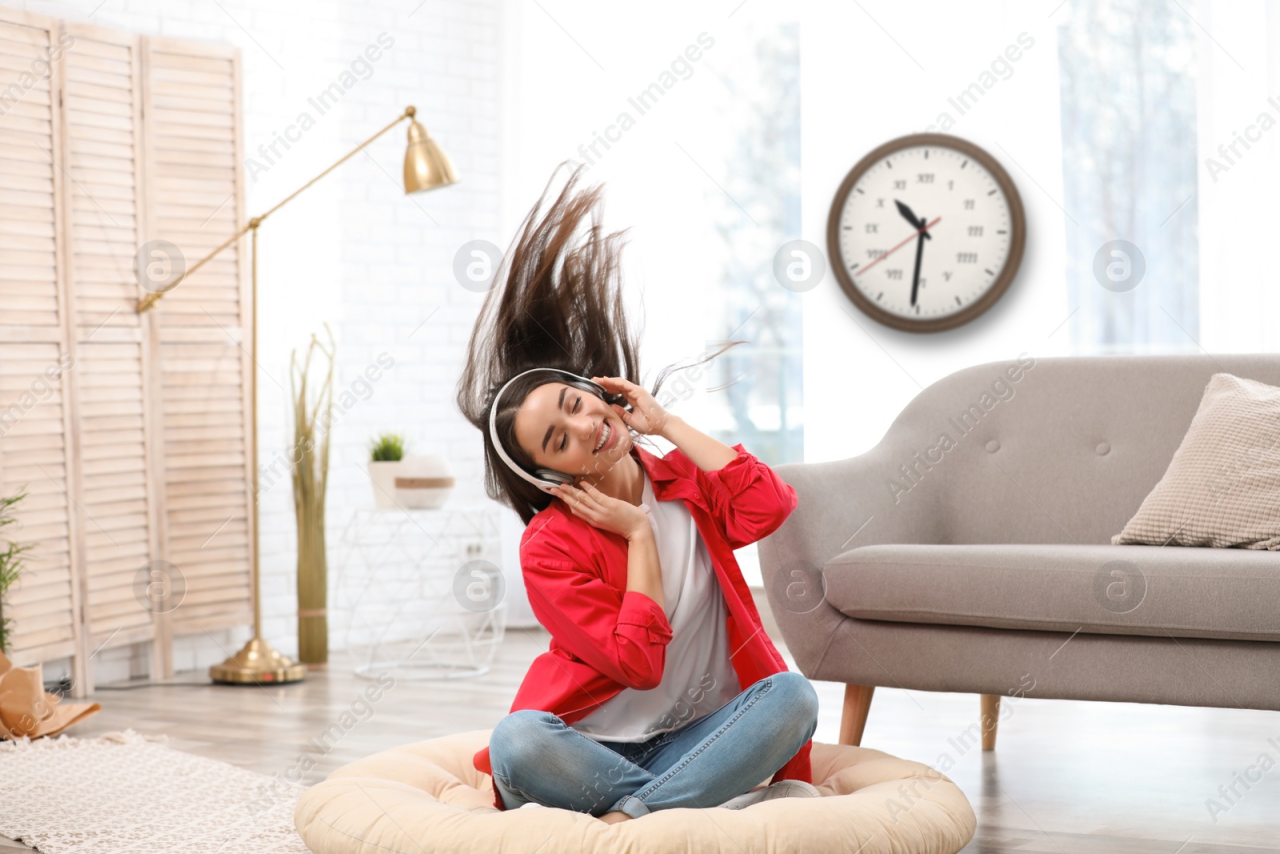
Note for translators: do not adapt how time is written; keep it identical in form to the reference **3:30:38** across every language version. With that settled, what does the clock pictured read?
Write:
**10:30:39**
